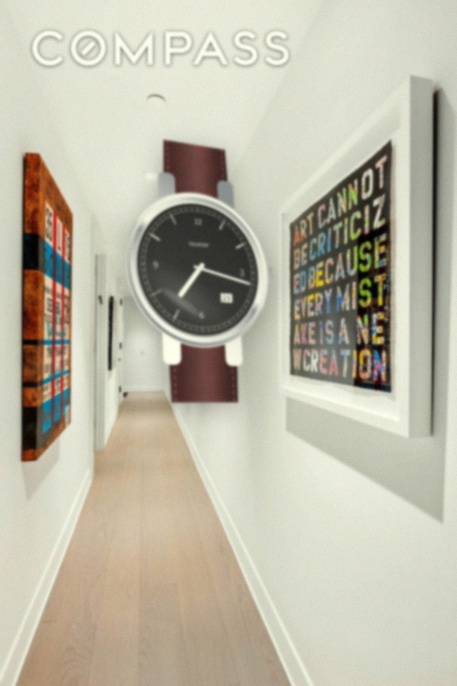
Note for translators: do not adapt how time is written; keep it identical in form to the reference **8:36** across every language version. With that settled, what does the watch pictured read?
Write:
**7:17**
